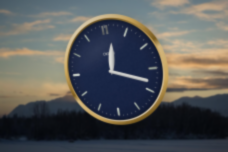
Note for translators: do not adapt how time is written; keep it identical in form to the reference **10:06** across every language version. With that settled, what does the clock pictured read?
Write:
**12:18**
